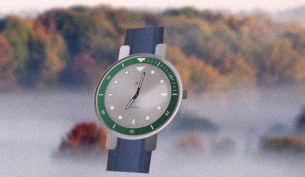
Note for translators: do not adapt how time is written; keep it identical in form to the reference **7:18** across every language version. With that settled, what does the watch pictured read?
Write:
**7:02**
